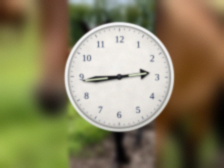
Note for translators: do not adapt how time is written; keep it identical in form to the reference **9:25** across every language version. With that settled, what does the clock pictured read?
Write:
**2:44**
